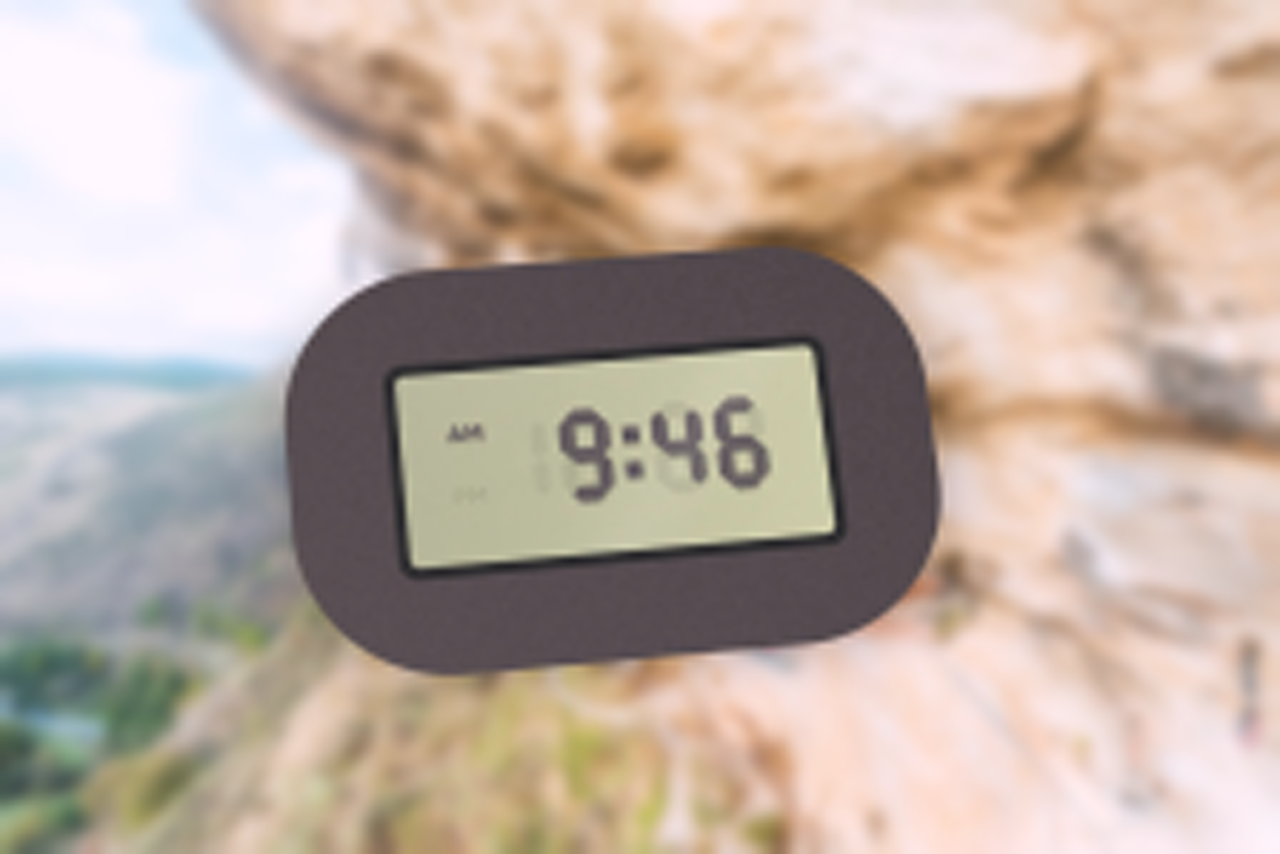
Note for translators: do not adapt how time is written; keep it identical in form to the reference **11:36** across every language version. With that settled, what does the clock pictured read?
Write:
**9:46**
